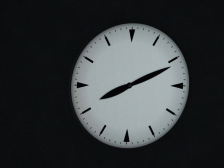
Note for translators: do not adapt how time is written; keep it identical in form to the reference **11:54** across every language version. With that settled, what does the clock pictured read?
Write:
**8:11**
